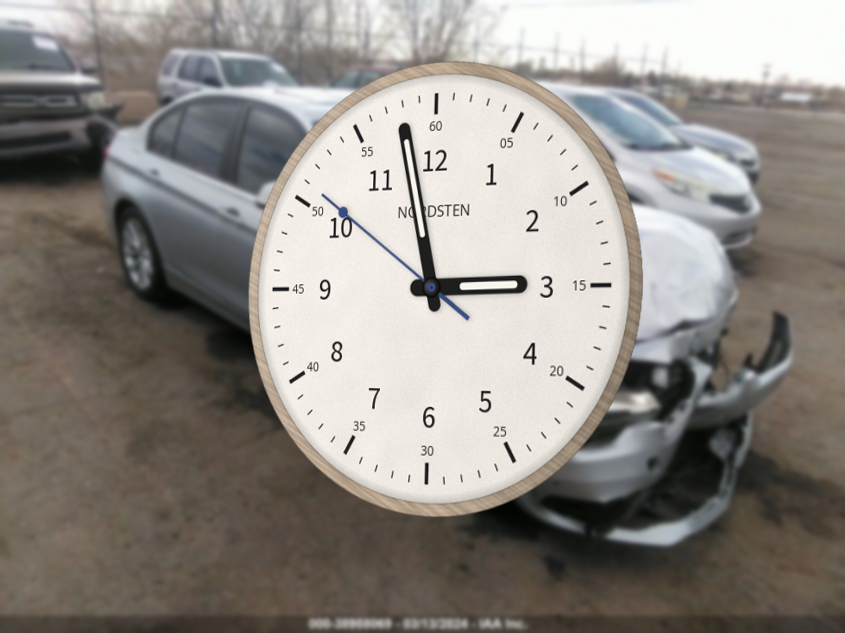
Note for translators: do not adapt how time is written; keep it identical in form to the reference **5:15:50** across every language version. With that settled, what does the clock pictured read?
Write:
**2:57:51**
